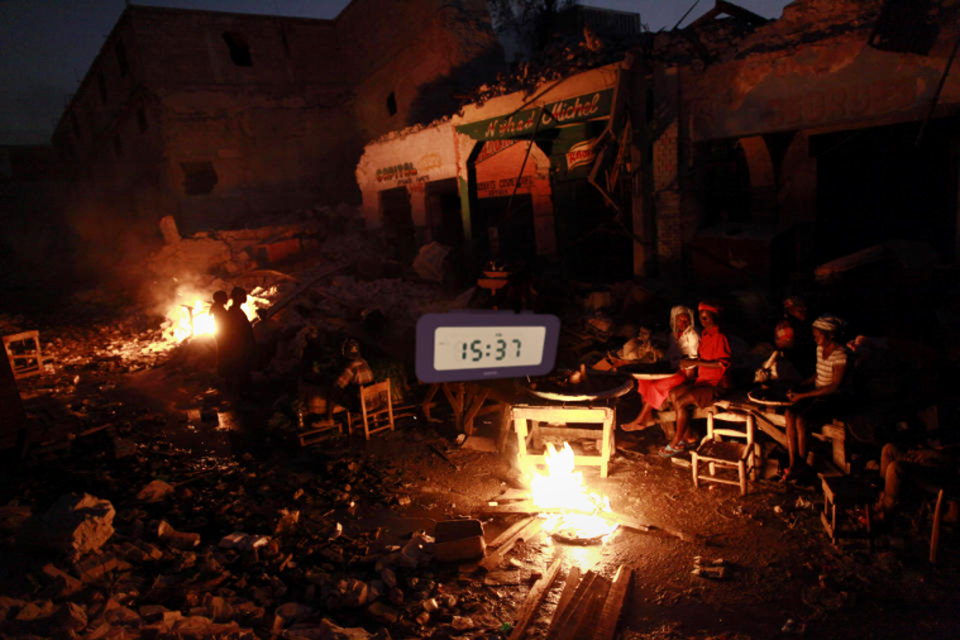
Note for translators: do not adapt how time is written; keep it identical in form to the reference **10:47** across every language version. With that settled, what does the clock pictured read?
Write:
**15:37**
